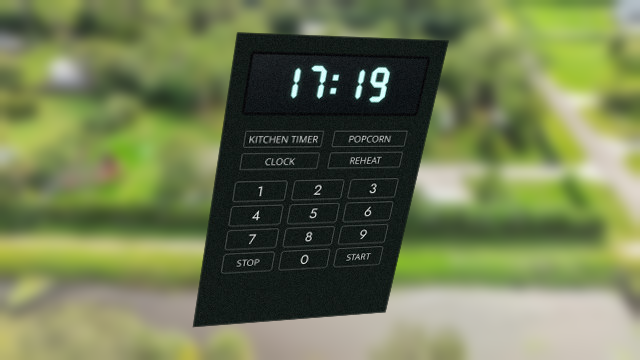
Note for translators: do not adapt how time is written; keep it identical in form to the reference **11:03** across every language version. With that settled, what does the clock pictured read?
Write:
**17:19**
